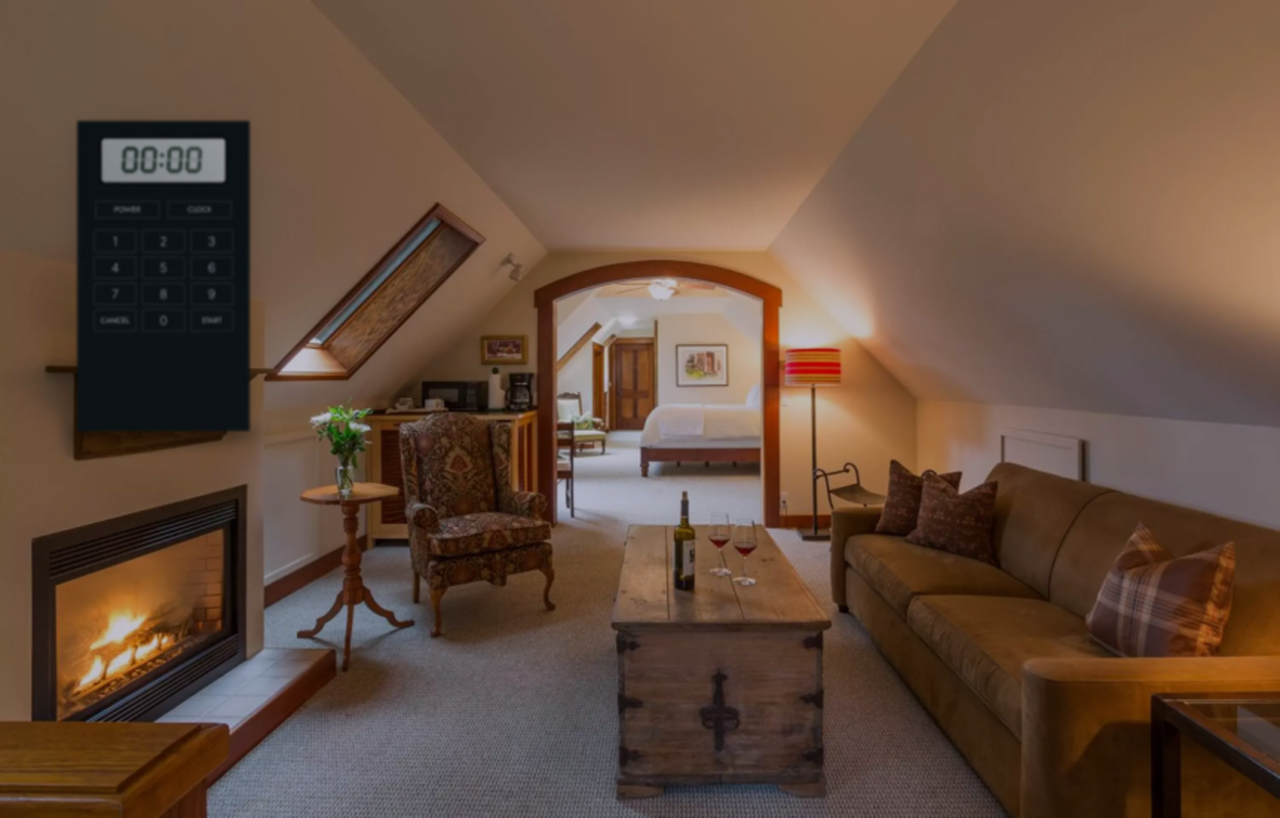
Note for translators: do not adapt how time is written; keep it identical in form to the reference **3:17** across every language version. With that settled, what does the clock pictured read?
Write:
**0:00**
